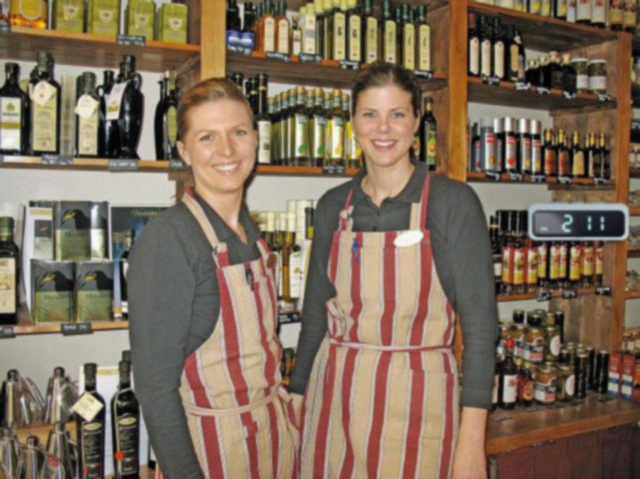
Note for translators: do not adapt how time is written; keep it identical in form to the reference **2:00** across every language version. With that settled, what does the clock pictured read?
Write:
**2:11**
